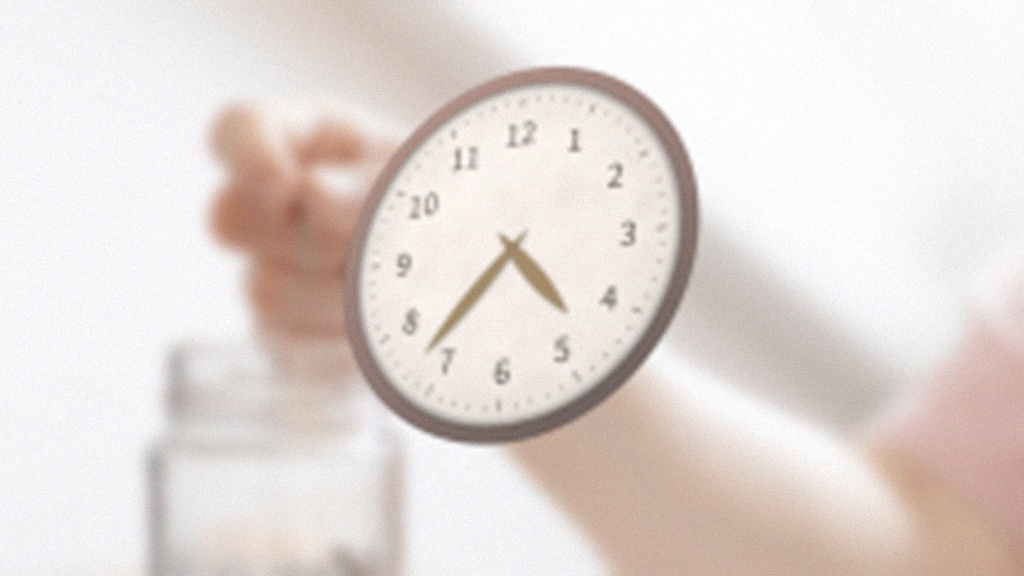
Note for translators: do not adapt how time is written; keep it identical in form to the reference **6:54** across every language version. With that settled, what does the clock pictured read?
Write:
**4:37**
